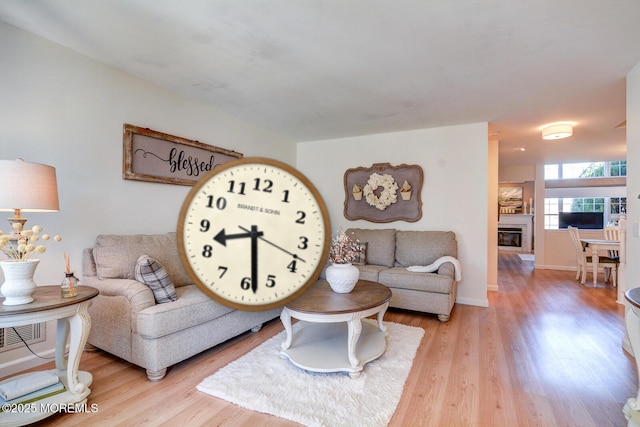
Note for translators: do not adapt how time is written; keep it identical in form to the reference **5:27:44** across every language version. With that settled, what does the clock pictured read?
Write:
**8:28:18**
